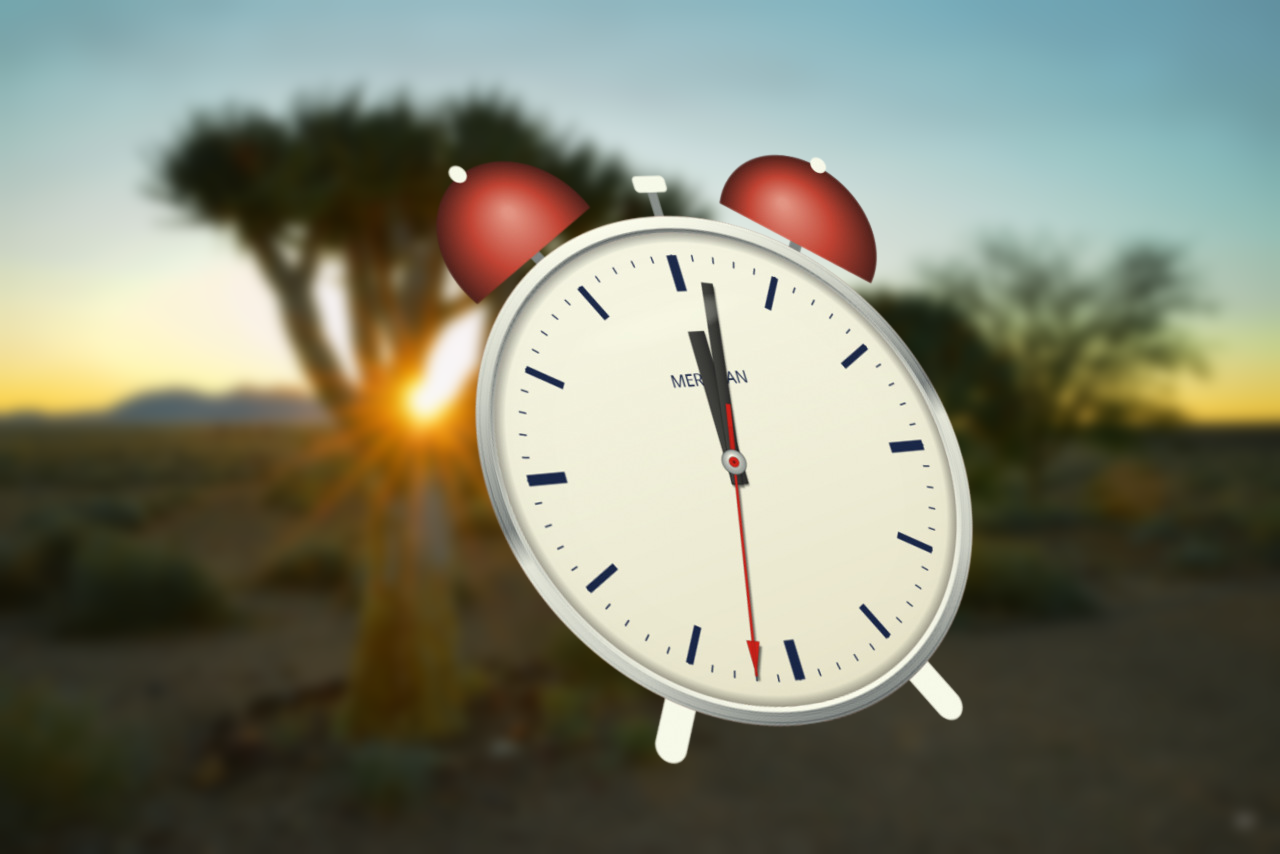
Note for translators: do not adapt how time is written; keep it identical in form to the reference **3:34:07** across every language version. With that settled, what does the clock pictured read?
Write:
**12:01:32**
